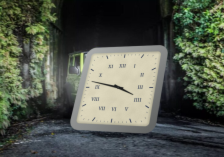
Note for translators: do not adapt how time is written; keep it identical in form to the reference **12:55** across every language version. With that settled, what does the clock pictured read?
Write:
**3:47**
